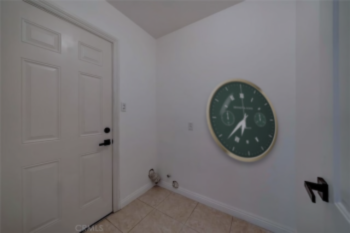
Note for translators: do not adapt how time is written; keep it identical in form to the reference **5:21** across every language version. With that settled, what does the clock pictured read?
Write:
**6:38**
